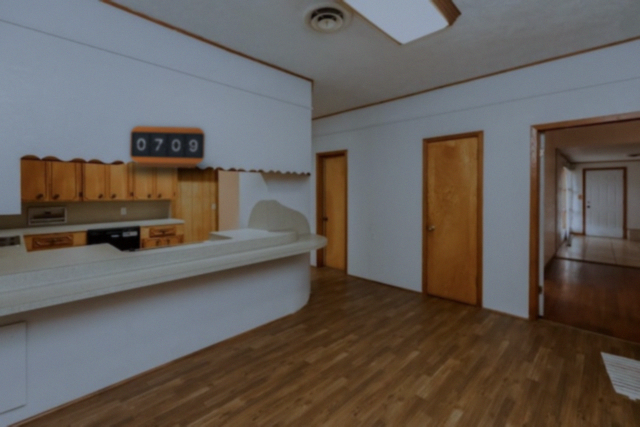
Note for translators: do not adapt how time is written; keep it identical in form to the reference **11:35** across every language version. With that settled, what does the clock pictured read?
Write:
**7:09**
